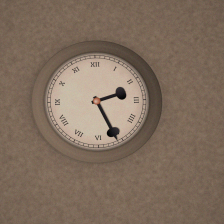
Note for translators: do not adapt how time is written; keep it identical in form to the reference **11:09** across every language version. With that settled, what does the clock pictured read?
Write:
**2:26**
